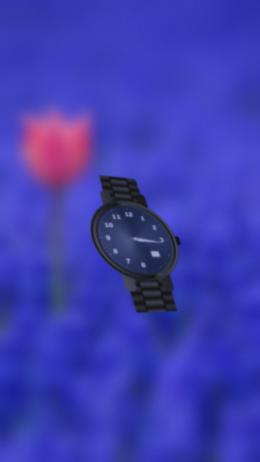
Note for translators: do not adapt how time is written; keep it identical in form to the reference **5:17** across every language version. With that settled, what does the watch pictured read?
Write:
**3:16**
